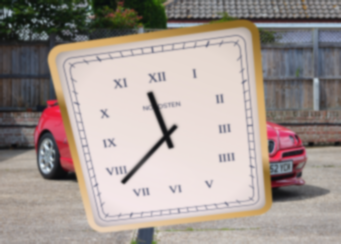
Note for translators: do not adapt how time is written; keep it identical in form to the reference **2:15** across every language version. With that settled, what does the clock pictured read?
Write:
**11:38**
